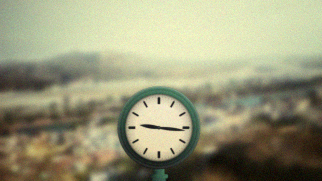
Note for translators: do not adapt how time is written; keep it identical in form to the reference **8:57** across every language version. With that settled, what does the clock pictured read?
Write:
**9:16**
